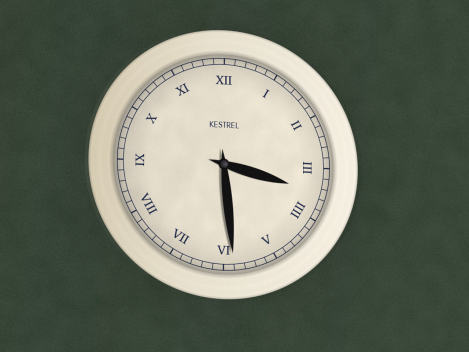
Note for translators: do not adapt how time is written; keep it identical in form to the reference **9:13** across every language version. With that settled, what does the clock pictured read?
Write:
**3:29**
